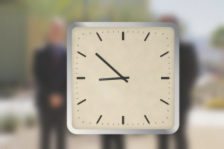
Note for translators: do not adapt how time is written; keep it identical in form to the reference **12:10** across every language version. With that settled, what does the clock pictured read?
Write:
**8:52**
